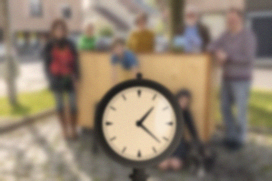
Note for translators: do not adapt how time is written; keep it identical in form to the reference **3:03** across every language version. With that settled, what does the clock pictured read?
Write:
**1:22**
